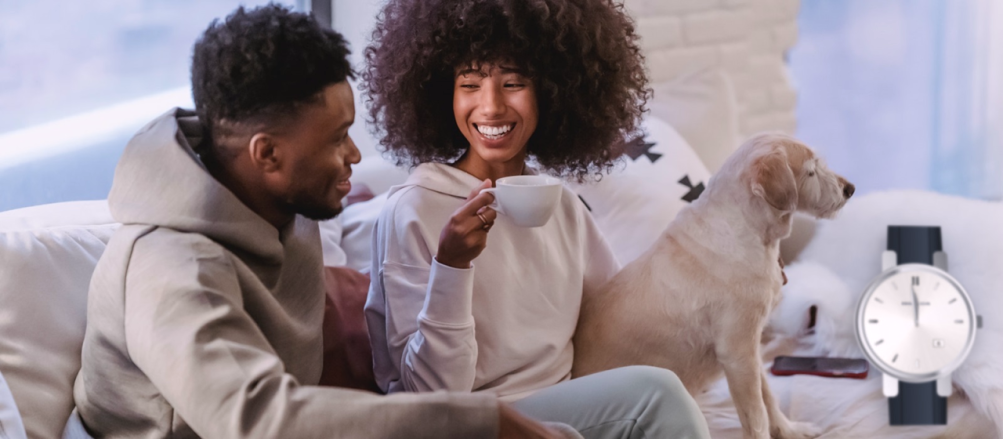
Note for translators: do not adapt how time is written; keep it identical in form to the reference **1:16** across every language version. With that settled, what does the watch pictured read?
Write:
**11:59**
